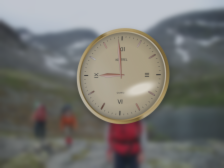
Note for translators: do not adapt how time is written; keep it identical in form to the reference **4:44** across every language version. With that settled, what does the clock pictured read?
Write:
**8:59**
